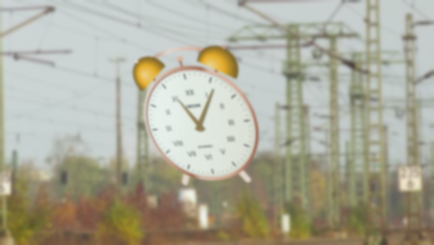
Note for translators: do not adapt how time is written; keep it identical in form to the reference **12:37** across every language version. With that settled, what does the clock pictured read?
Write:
**11:06**
